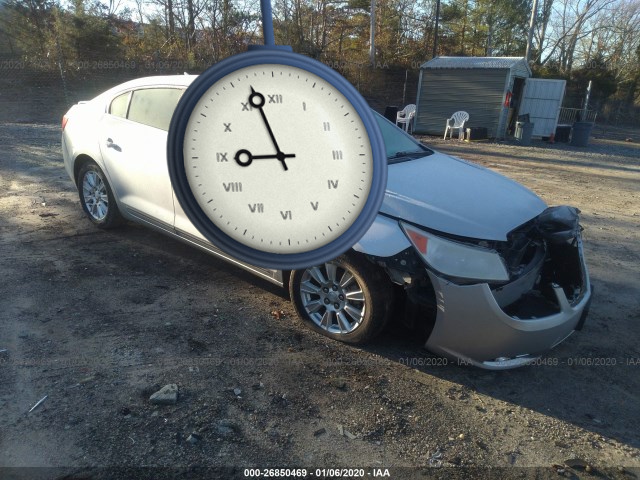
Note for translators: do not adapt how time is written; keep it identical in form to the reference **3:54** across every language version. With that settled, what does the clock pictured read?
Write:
**8:57**
